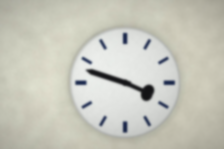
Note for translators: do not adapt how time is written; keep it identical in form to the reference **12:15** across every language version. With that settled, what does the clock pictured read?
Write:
**3:48**
